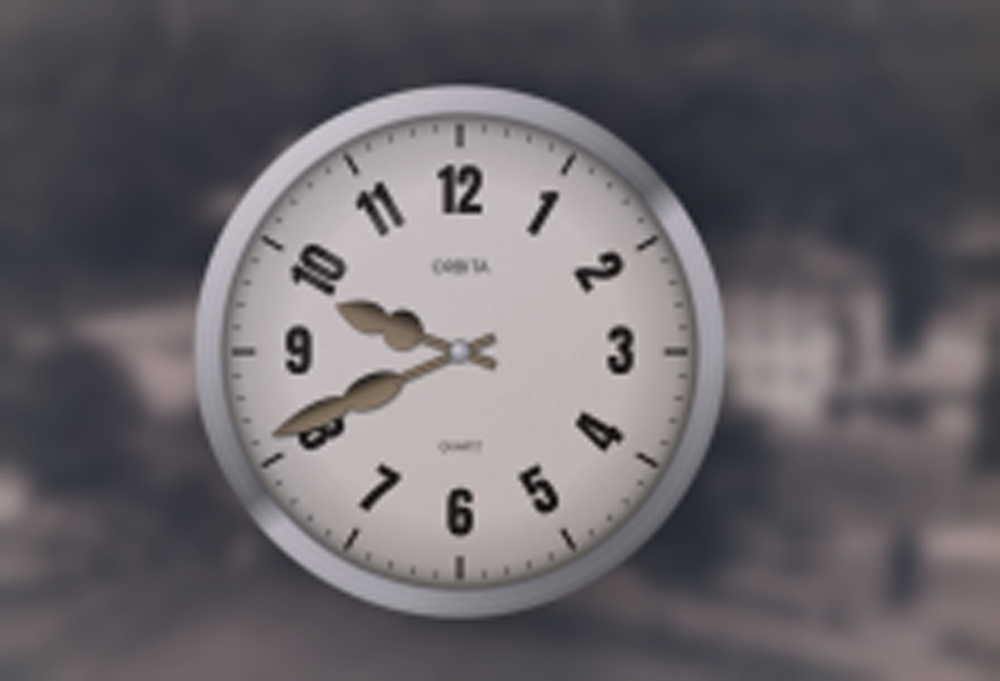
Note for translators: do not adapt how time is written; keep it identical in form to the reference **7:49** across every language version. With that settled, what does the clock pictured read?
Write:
**9:41**
